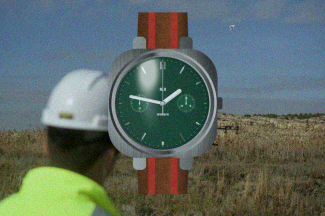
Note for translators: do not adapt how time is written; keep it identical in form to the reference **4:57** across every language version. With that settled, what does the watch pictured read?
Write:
**1:47**
